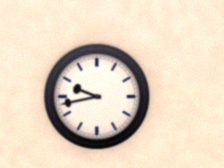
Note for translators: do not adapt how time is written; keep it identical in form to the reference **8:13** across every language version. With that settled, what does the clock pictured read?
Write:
**9:43**
